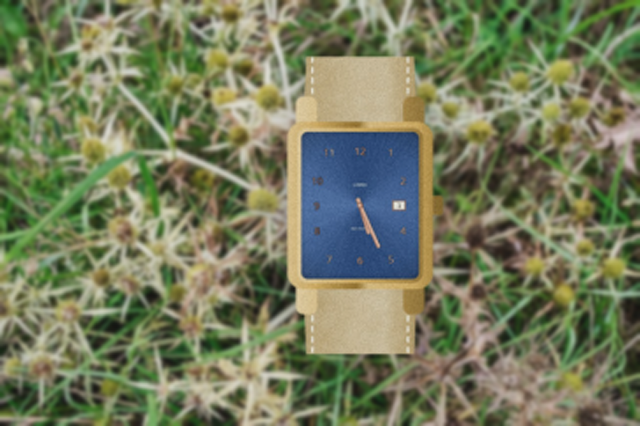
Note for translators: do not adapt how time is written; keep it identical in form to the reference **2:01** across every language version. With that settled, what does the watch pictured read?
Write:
**5:26**
